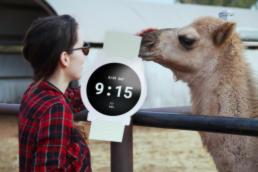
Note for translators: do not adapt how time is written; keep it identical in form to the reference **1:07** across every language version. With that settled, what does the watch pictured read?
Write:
**9:15**
